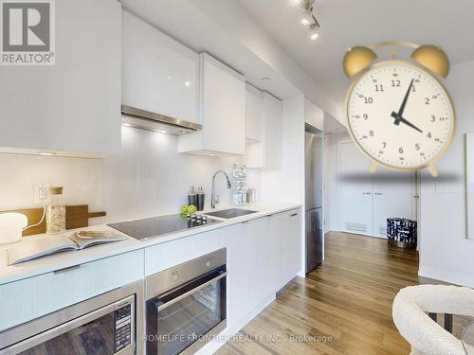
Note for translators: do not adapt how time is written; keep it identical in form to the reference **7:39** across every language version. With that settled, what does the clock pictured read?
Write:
**4:04**
